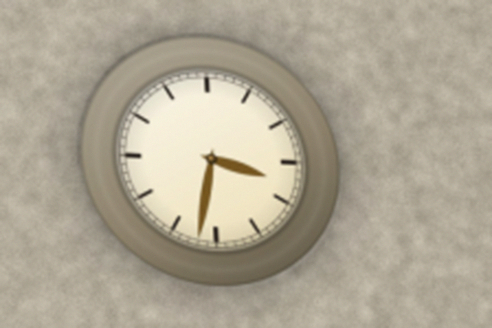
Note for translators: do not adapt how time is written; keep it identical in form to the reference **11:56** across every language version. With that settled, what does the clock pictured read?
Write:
**3:32**
